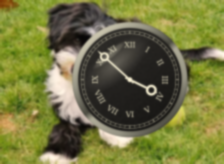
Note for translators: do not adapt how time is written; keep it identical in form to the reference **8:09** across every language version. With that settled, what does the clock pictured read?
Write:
**3:52**
